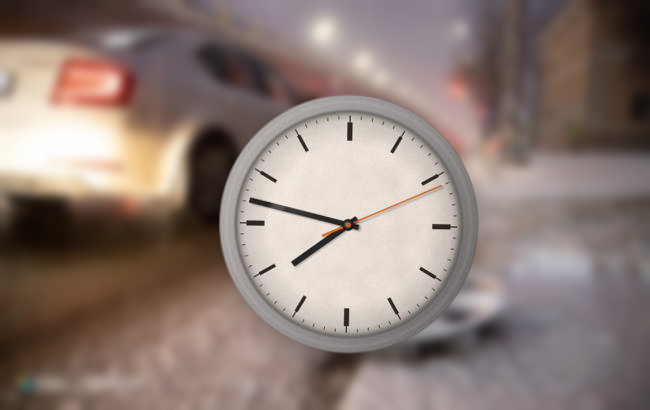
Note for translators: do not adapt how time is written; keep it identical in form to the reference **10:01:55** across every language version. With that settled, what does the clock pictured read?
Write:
**7:47:11**
